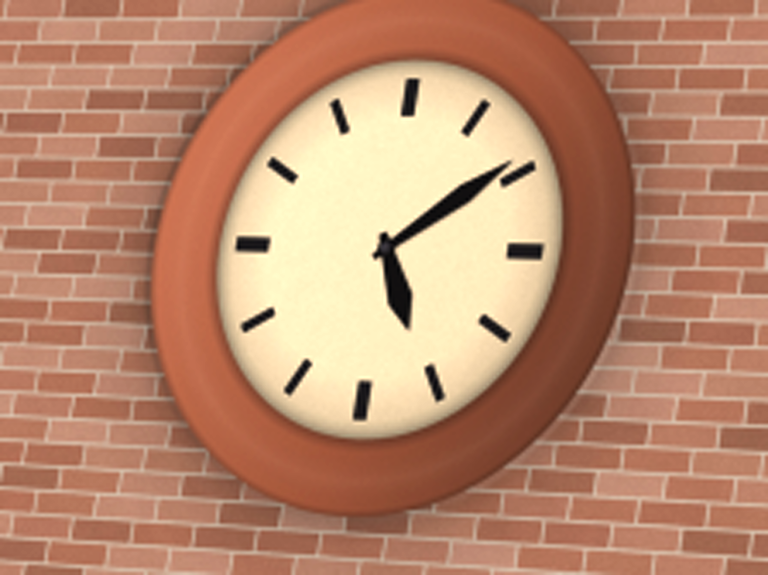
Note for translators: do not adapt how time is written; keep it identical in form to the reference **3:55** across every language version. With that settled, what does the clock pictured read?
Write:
**5:09**
